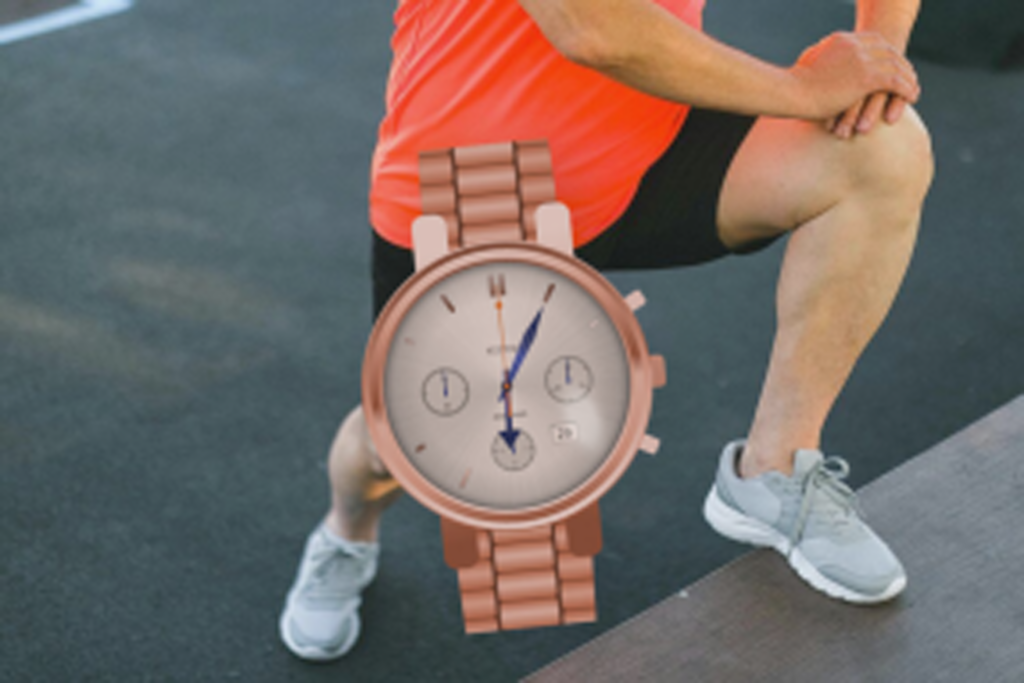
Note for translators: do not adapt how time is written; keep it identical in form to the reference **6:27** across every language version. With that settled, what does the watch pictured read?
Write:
**6:05**
